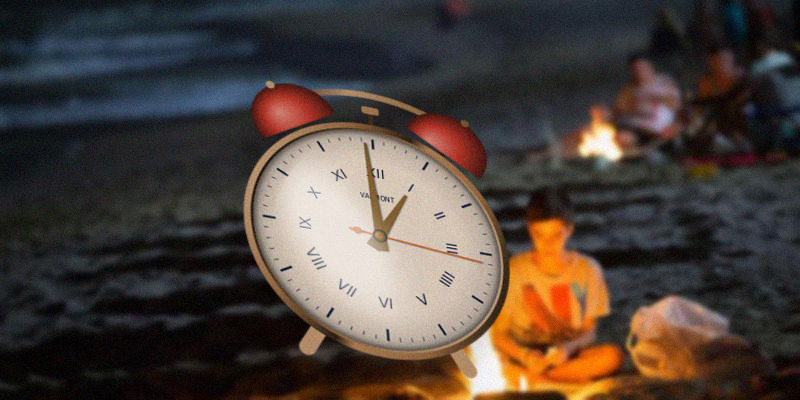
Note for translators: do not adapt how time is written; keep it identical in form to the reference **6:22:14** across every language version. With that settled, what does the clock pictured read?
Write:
**12:59:16**
